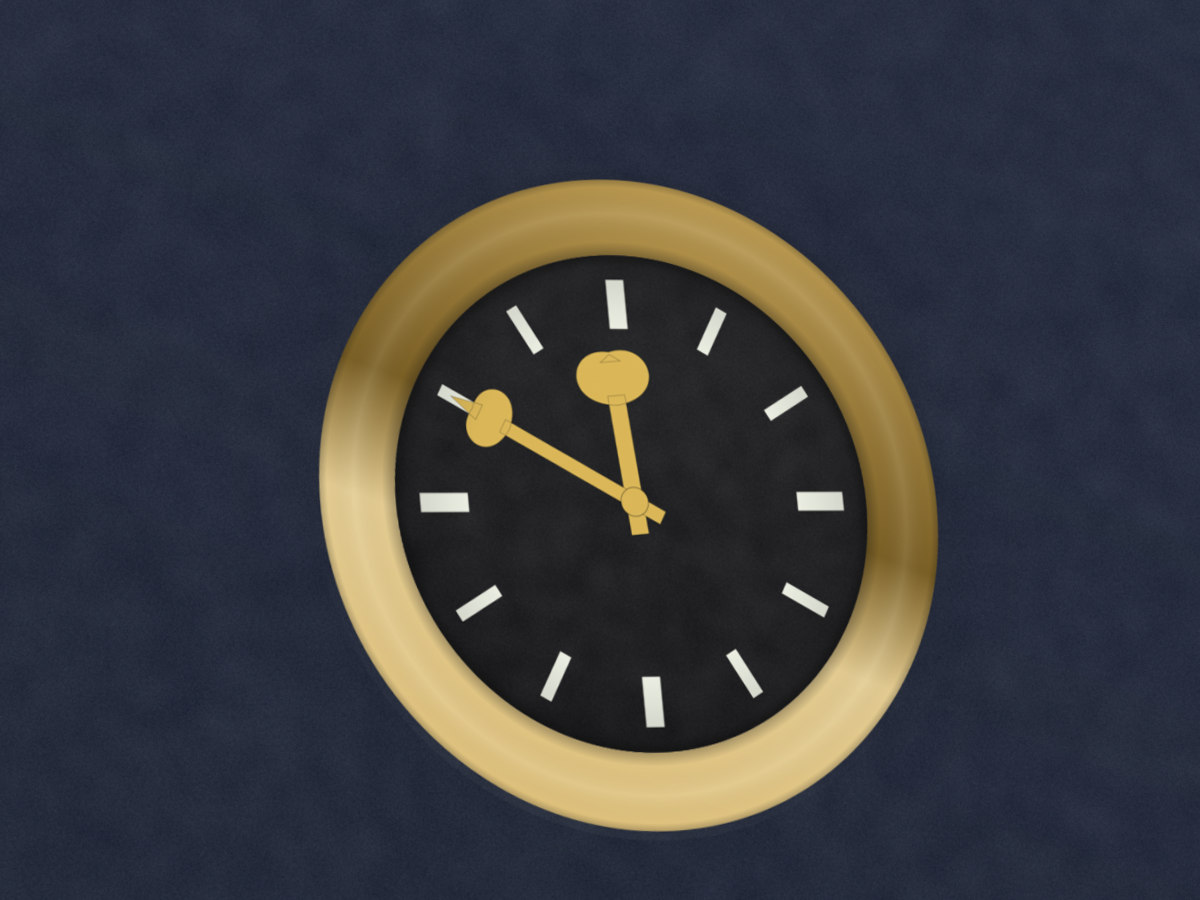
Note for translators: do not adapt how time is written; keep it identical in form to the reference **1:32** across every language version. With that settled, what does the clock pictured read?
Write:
**11:50**
